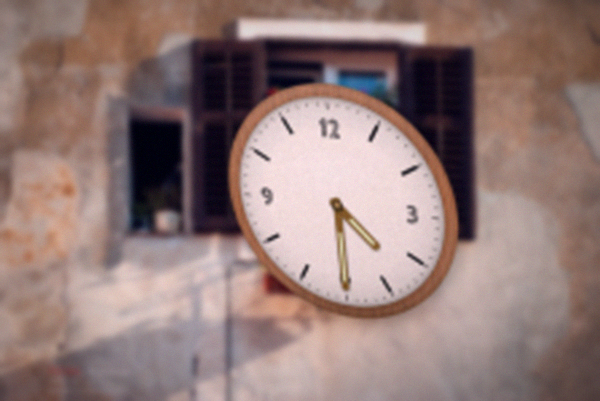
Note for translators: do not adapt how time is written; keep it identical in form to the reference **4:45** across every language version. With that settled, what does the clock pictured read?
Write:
**4:30**
